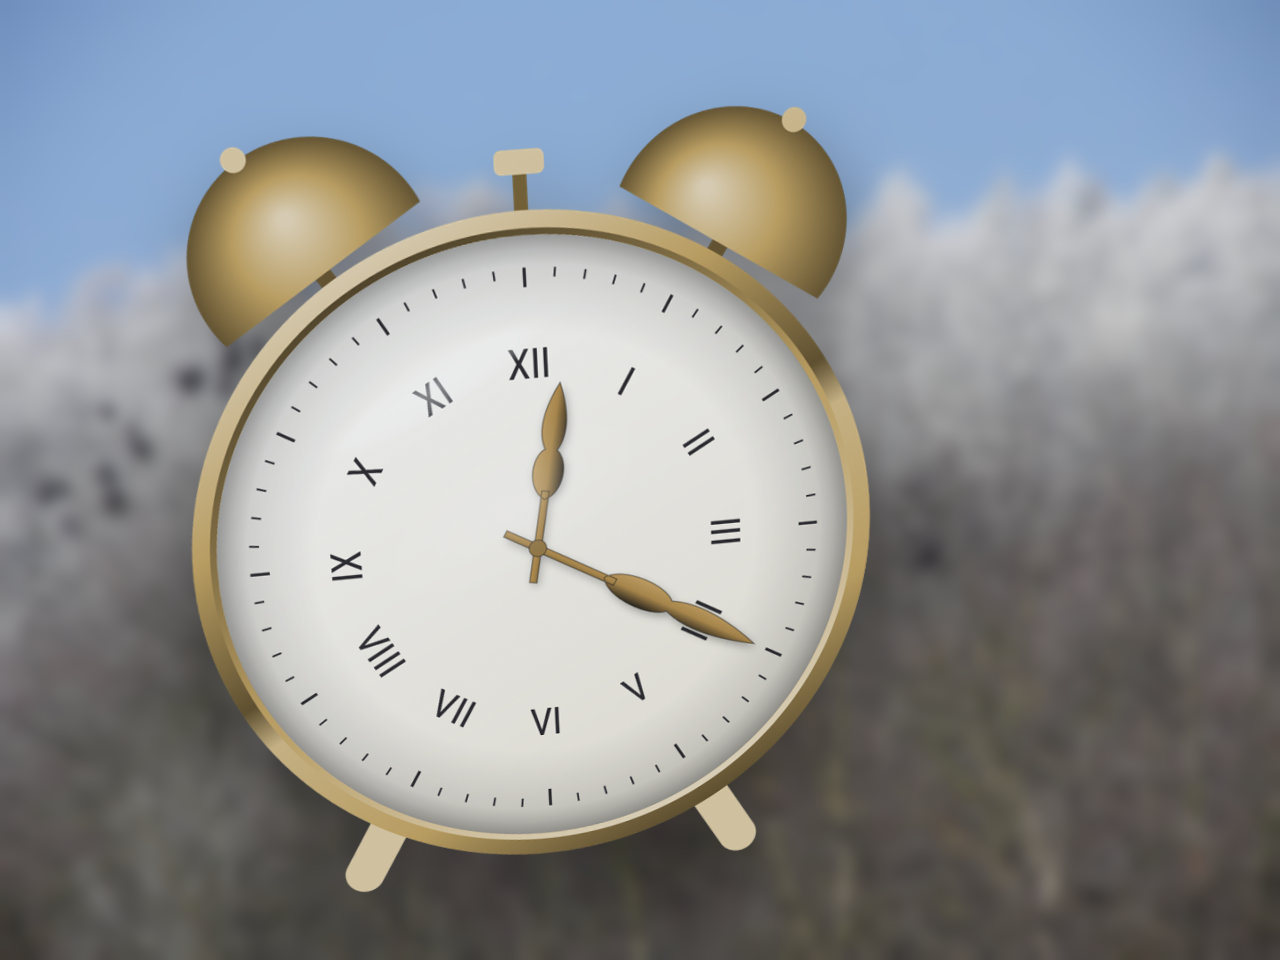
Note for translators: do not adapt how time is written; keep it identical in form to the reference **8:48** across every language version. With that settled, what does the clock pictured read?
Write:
**12:20**
